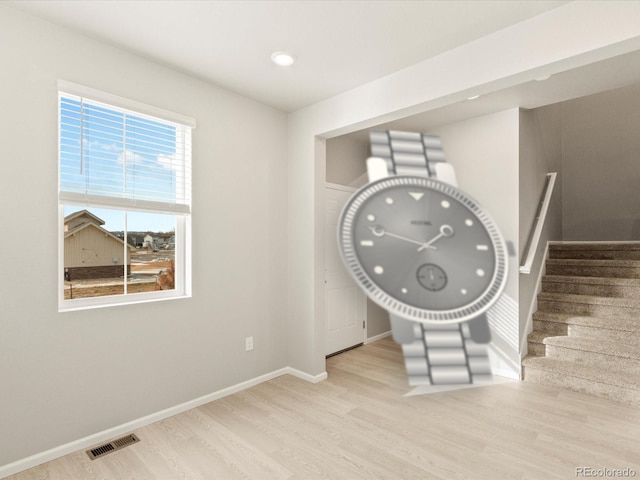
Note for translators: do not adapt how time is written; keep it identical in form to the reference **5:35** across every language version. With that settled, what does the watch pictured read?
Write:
**1:48**
